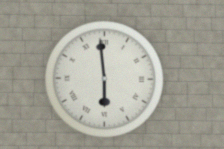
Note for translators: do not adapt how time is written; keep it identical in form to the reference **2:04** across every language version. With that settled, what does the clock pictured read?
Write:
**5:59**
